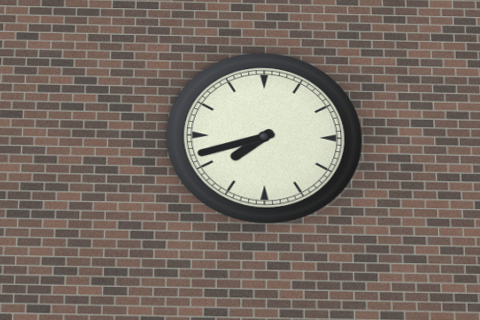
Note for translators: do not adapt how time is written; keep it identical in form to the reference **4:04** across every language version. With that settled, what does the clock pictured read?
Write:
**7:42**
